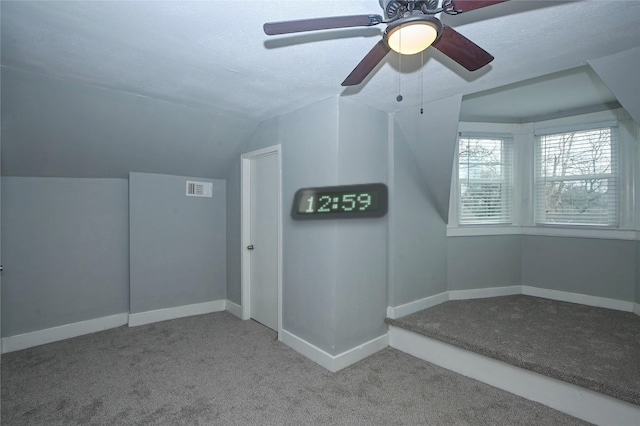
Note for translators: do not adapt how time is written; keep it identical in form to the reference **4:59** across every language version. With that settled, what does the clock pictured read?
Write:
**12:59**
